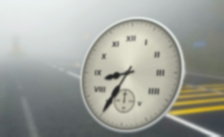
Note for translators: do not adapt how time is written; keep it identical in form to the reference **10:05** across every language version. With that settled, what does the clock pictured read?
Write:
**8:35**
